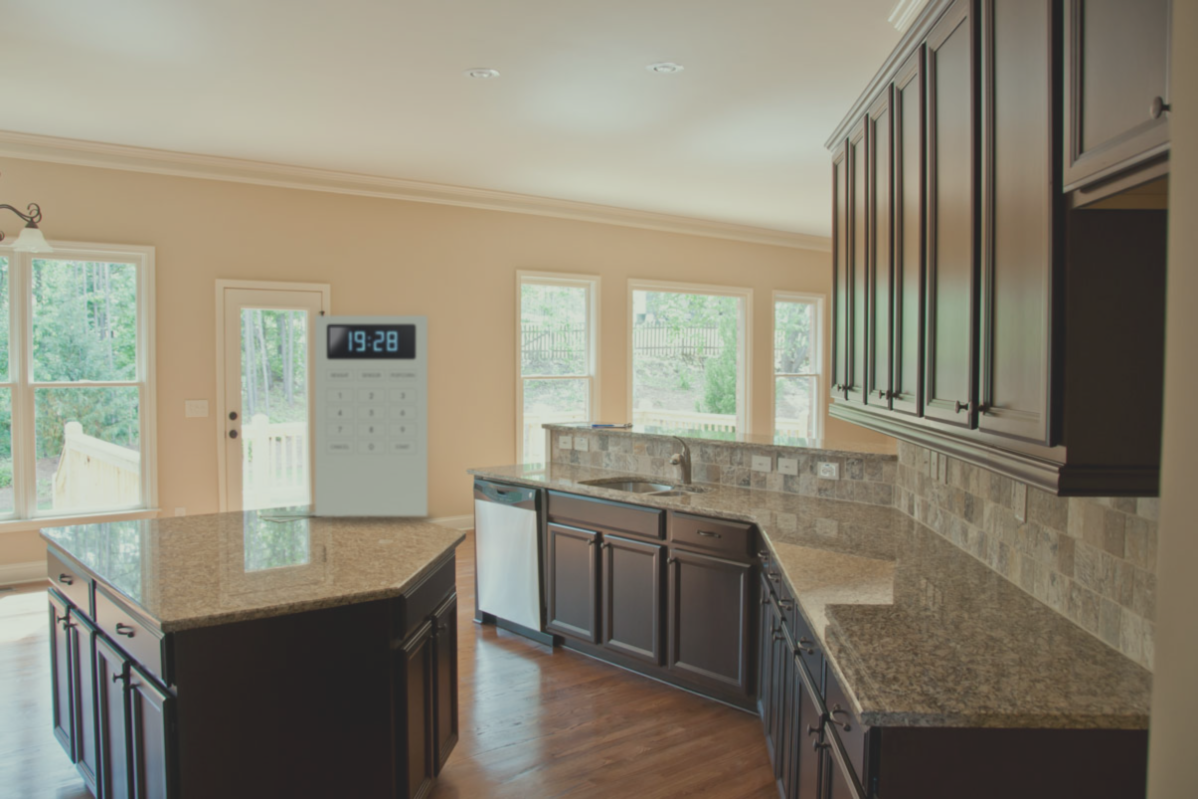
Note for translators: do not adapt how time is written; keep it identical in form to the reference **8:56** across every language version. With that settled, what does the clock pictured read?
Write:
**19:28**
